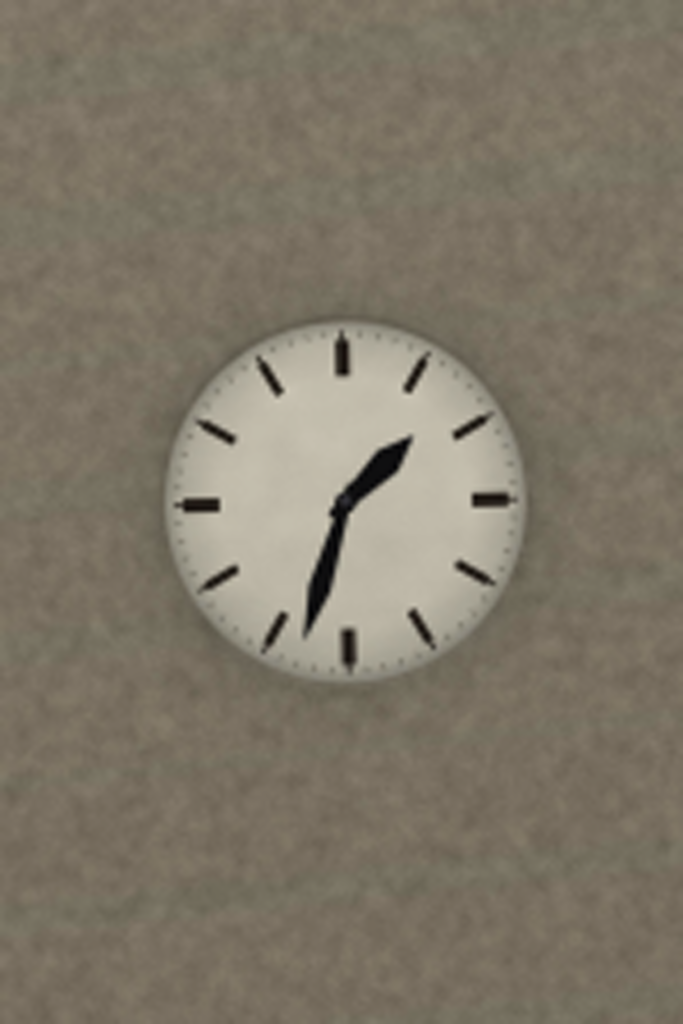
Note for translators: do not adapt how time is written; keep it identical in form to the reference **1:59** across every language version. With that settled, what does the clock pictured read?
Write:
**1:33**
